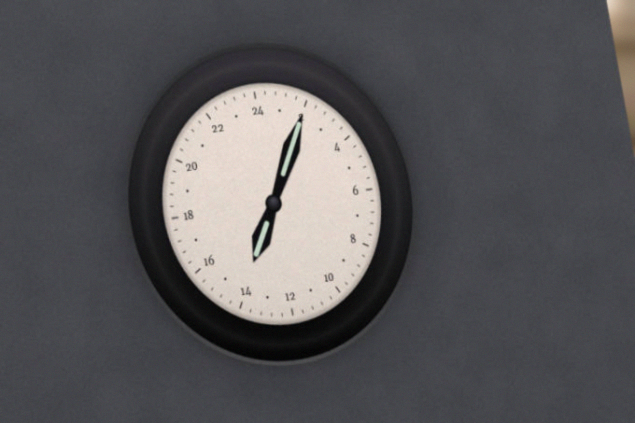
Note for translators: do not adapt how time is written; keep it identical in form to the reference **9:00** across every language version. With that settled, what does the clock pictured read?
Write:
**14:05**
